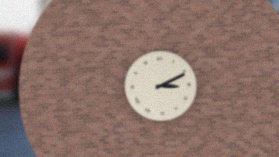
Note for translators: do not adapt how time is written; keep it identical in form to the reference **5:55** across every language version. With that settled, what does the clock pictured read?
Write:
**3:11**
